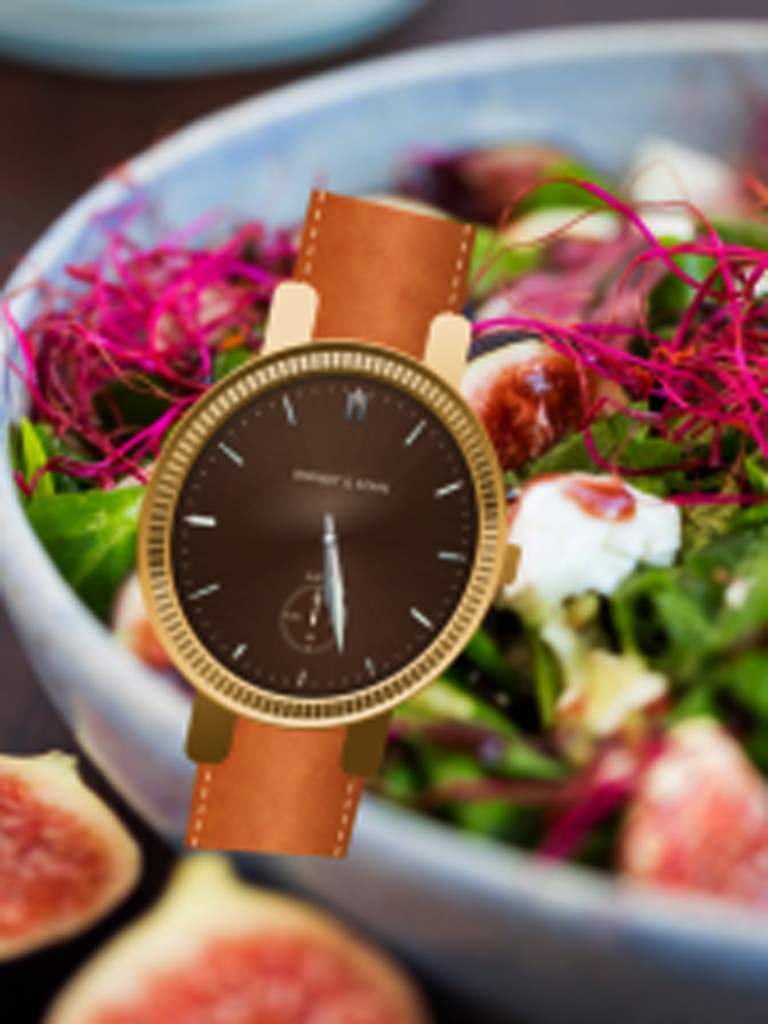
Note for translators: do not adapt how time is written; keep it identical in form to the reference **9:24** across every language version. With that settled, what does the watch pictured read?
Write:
**5:27**
